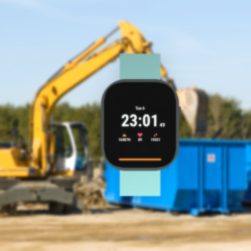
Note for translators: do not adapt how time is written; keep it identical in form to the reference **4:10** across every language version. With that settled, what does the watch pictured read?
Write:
**23:01**
